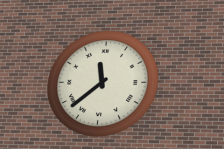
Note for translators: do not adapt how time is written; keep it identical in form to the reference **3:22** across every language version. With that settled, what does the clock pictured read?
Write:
**11:38**
